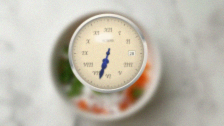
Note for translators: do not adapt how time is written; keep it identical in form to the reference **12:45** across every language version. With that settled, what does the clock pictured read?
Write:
**6:33**
